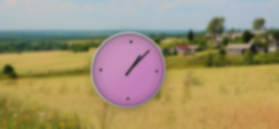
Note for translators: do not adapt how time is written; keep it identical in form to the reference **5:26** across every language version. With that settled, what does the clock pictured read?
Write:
**1:07**
